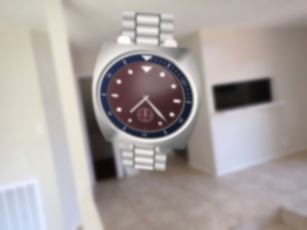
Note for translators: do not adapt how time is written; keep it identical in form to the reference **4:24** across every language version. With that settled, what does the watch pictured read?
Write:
**7:23**
